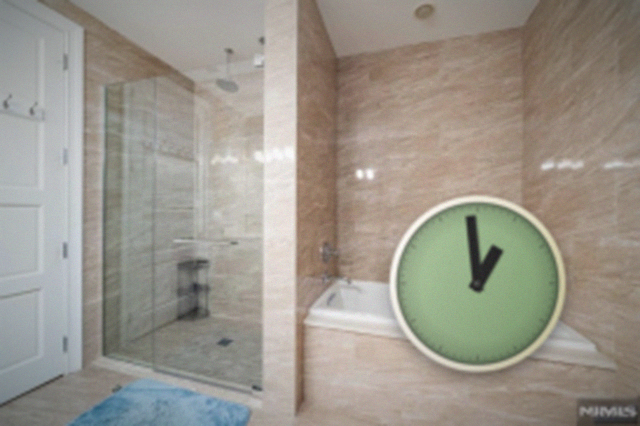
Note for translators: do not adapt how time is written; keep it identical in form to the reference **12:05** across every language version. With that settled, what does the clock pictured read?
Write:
**12:59**
